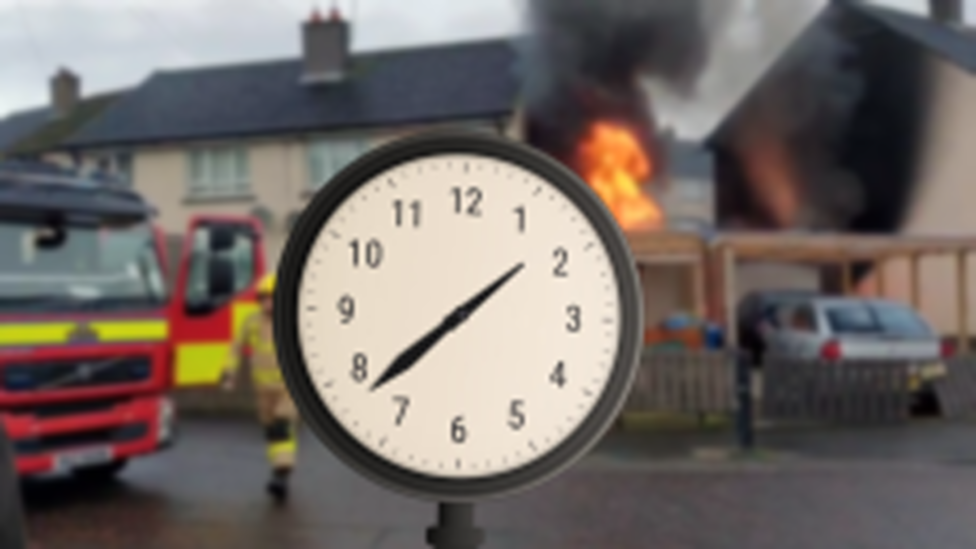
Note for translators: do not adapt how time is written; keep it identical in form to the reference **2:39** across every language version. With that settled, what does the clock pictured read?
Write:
**1:38**
